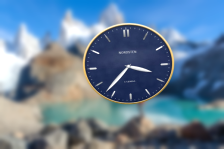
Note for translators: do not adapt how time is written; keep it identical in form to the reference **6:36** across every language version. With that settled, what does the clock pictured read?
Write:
**3:37**
